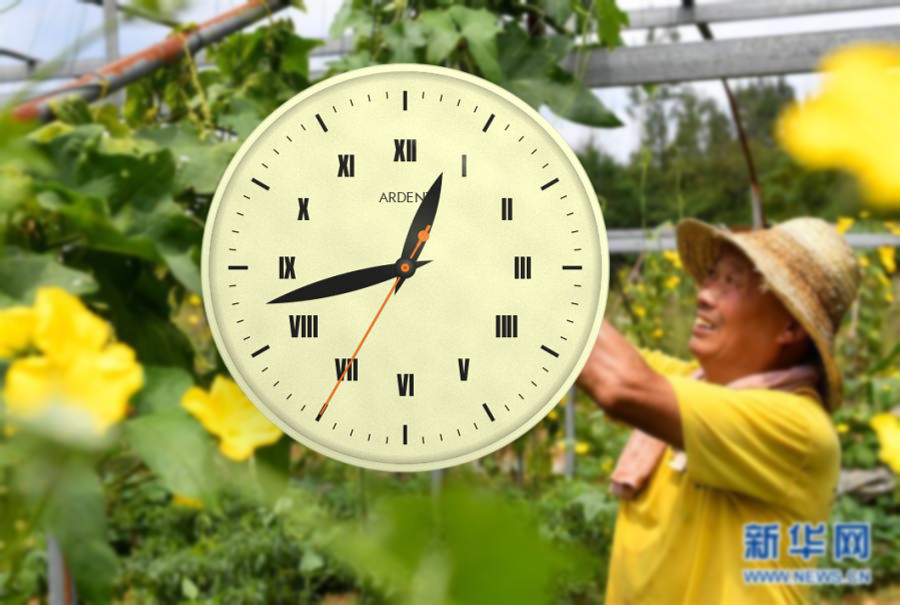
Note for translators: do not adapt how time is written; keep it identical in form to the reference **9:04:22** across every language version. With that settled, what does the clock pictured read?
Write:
**12:42:35**
